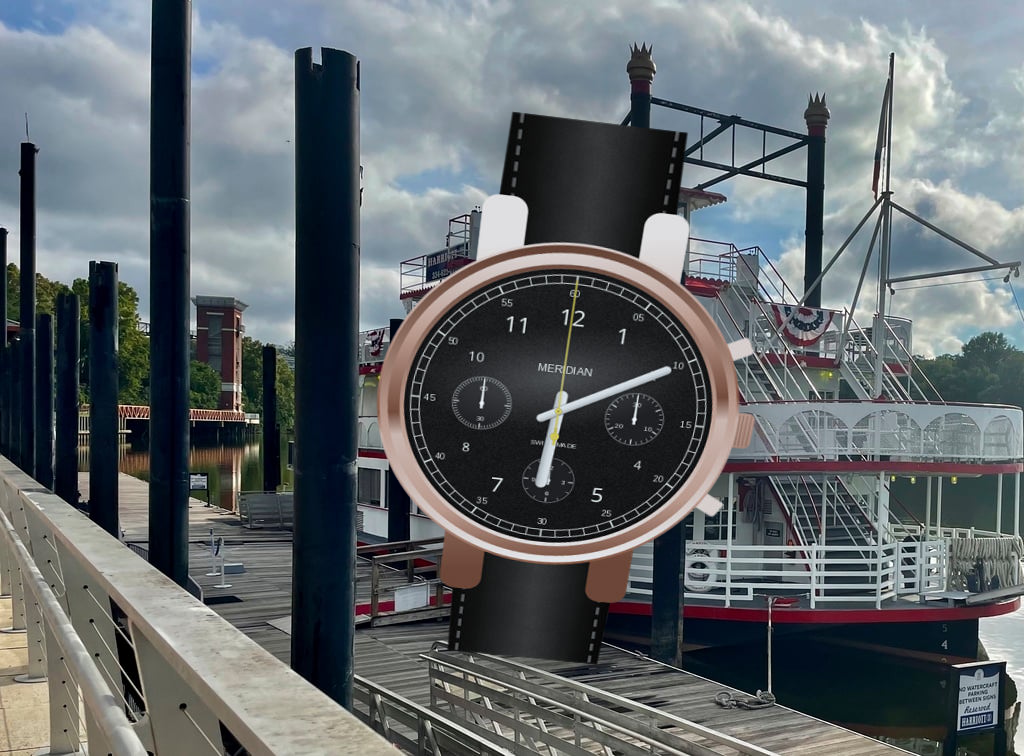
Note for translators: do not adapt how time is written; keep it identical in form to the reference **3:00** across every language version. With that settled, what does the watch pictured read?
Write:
**6:10**
